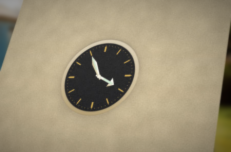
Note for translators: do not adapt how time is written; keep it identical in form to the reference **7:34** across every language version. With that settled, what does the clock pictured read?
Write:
**3:55**
